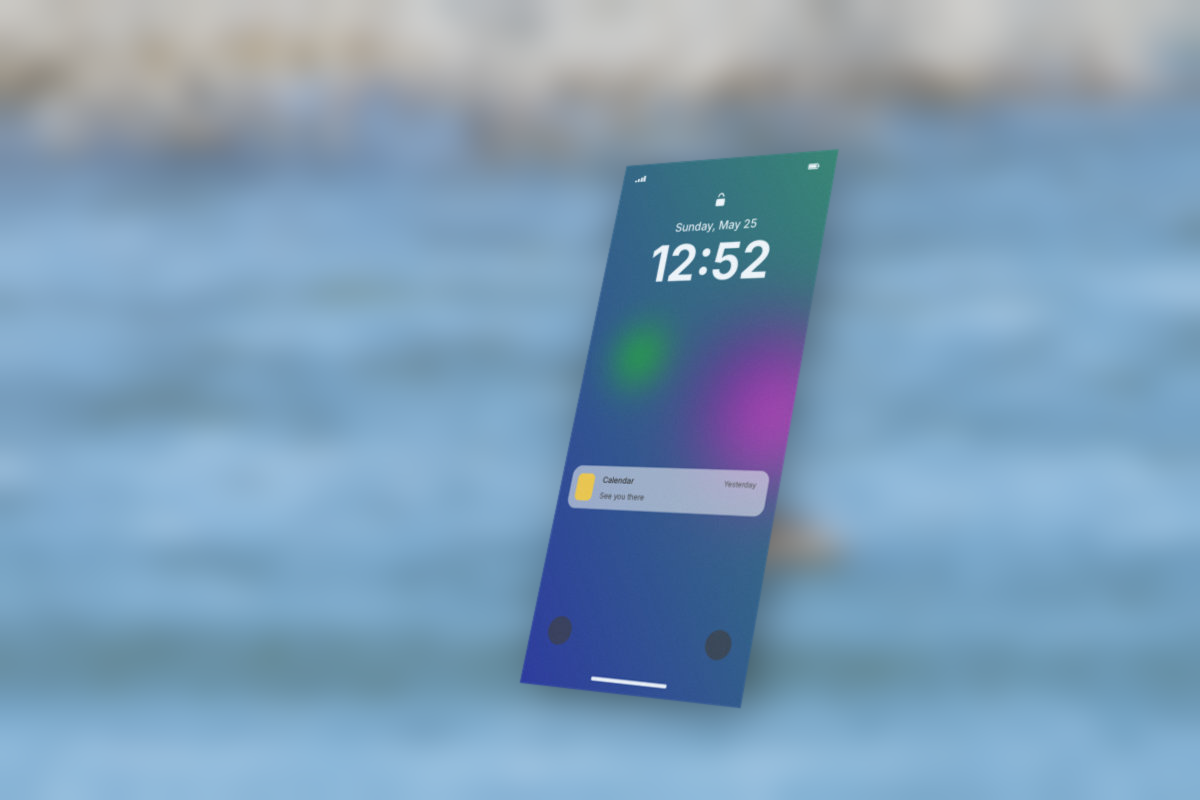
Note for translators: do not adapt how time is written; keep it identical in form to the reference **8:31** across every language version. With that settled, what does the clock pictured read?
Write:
**12:52**
